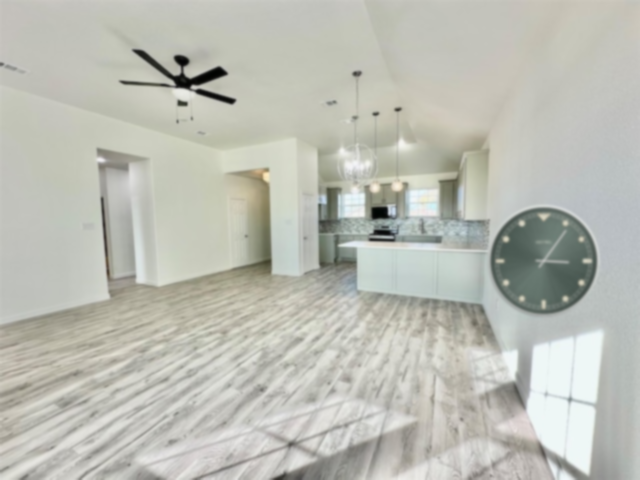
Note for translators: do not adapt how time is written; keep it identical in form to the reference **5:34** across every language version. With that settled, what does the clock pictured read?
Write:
**3:06**
